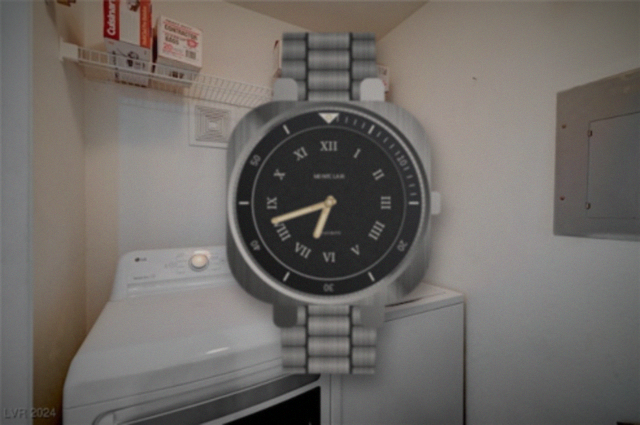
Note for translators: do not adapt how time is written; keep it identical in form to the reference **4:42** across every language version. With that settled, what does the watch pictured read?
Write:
**6:42**
